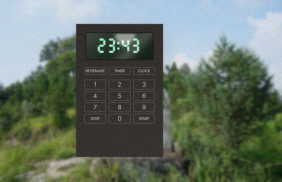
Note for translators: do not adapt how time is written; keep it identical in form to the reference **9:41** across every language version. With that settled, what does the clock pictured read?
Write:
**23:43**
